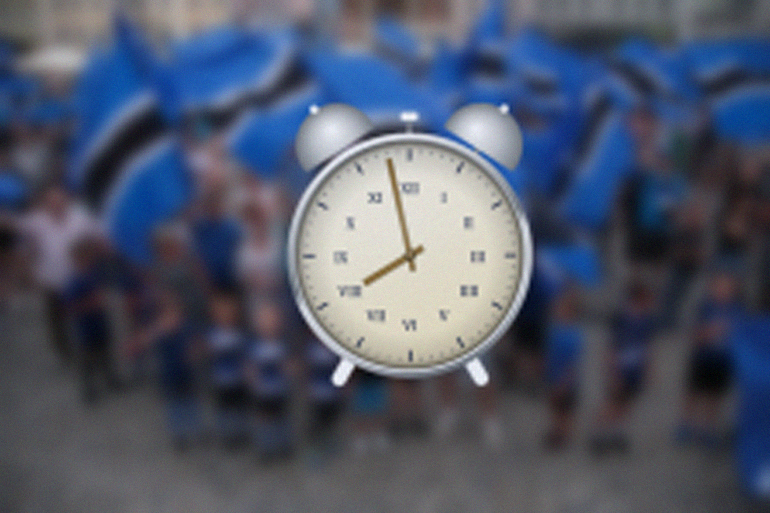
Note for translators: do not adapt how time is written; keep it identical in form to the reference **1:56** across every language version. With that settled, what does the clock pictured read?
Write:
**7:58**
